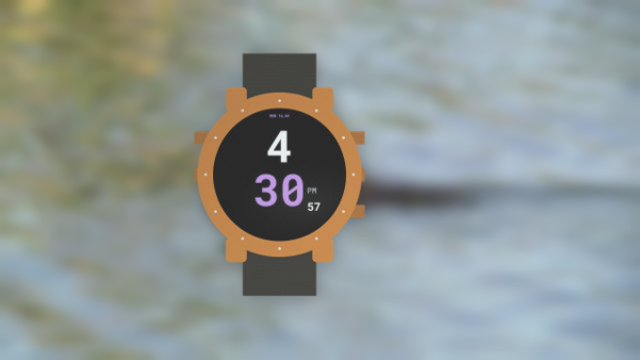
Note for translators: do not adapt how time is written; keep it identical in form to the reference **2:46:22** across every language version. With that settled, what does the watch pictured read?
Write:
**4:30:57**
